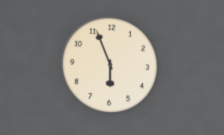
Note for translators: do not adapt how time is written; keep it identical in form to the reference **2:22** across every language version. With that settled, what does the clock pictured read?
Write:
**5:56**
